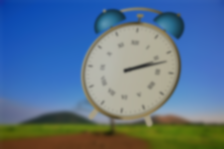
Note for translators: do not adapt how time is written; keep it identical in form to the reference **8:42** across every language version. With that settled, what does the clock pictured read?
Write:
**2:12**
